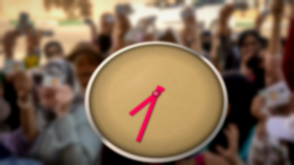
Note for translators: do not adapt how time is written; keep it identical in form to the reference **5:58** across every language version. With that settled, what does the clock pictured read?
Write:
**7:33**
